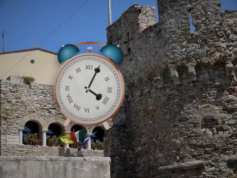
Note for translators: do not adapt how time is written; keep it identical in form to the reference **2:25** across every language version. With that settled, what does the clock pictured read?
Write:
**4:04**
